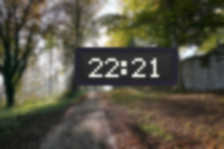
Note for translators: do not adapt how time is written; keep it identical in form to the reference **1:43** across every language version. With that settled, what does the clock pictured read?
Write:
**22:21**
